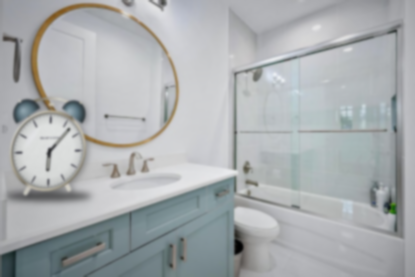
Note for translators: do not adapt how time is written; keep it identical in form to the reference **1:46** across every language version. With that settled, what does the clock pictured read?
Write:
**6:07**
